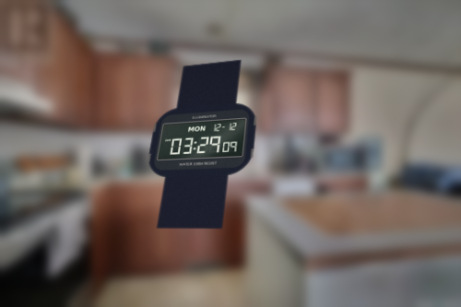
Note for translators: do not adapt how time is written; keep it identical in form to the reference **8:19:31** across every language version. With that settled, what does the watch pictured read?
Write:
**3:29:09**
